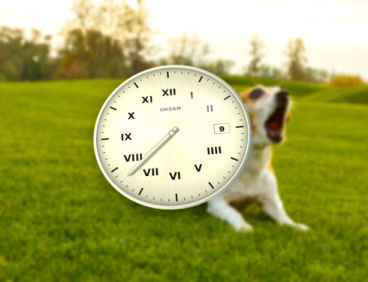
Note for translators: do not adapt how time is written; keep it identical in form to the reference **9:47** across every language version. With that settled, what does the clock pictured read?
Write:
**7:38**
